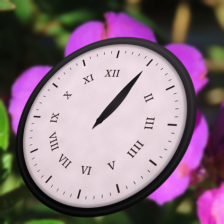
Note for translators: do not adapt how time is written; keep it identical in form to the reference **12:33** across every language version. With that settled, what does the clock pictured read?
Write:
**1:05**
